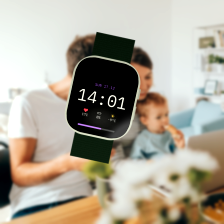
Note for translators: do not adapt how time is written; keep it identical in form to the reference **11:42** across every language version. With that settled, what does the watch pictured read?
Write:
**14:01**
